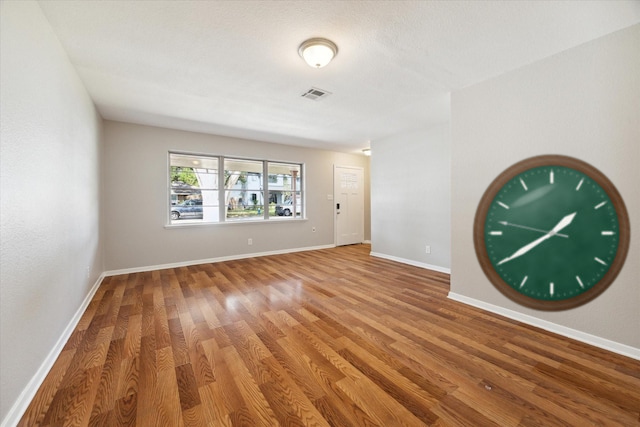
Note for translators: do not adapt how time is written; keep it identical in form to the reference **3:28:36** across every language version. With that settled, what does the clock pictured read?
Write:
**1:39:47**
